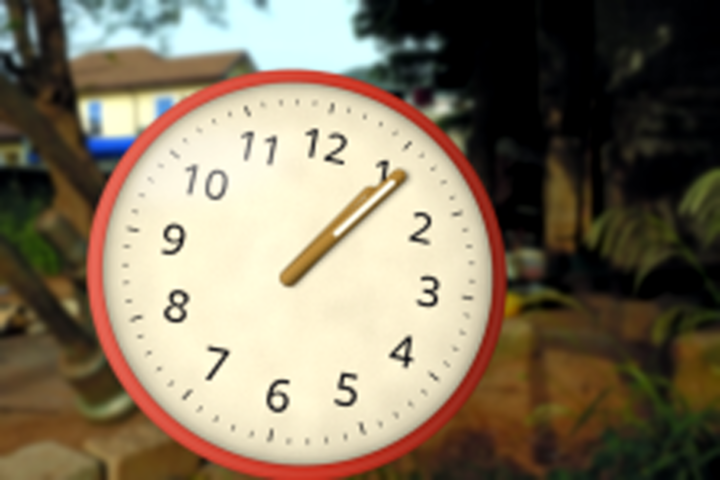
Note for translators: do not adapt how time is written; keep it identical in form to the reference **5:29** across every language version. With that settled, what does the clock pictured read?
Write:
**1:06**
